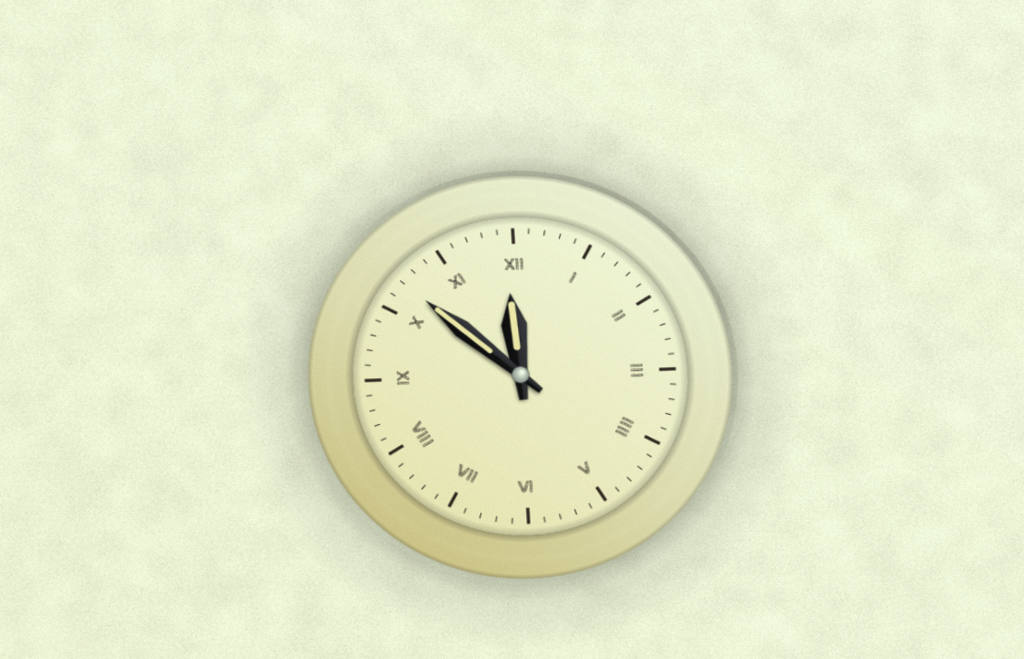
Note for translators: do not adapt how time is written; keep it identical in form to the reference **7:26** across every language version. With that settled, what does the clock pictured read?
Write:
**11:52**
